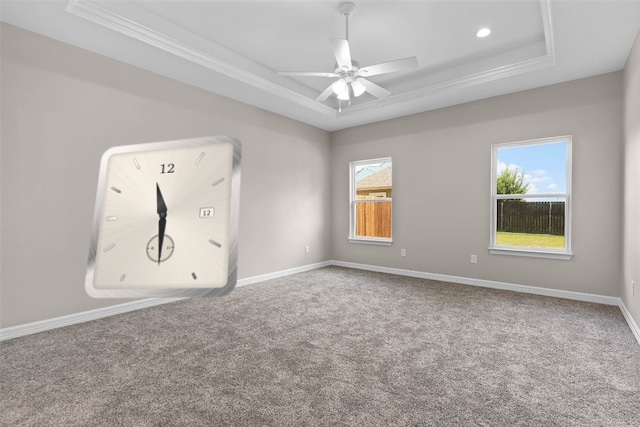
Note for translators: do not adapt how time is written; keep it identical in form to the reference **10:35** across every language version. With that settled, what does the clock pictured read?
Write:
**11:30**
